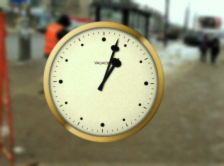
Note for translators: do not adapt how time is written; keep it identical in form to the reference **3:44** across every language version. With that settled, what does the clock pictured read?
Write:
**1:03**
